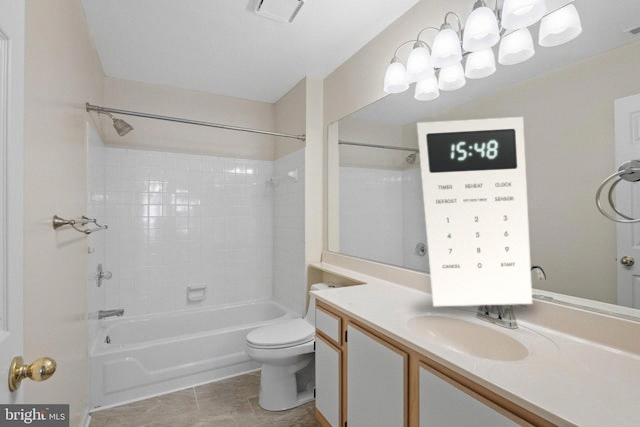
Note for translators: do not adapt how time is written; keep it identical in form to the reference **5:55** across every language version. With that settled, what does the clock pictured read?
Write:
**15:48**
